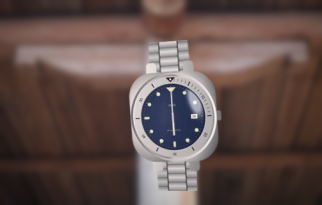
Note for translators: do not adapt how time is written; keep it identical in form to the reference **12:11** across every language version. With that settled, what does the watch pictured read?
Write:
**6:00**
